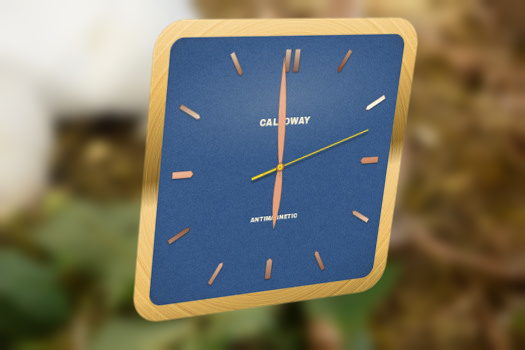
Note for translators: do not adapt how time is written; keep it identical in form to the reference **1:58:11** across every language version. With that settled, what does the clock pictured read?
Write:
**5:59:12**
